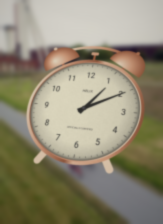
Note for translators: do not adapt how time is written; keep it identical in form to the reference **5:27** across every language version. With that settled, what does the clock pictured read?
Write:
**1:10**
